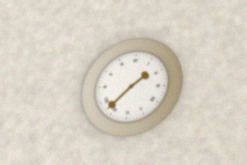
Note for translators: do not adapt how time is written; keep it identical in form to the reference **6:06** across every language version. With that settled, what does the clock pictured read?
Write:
**1:37**
